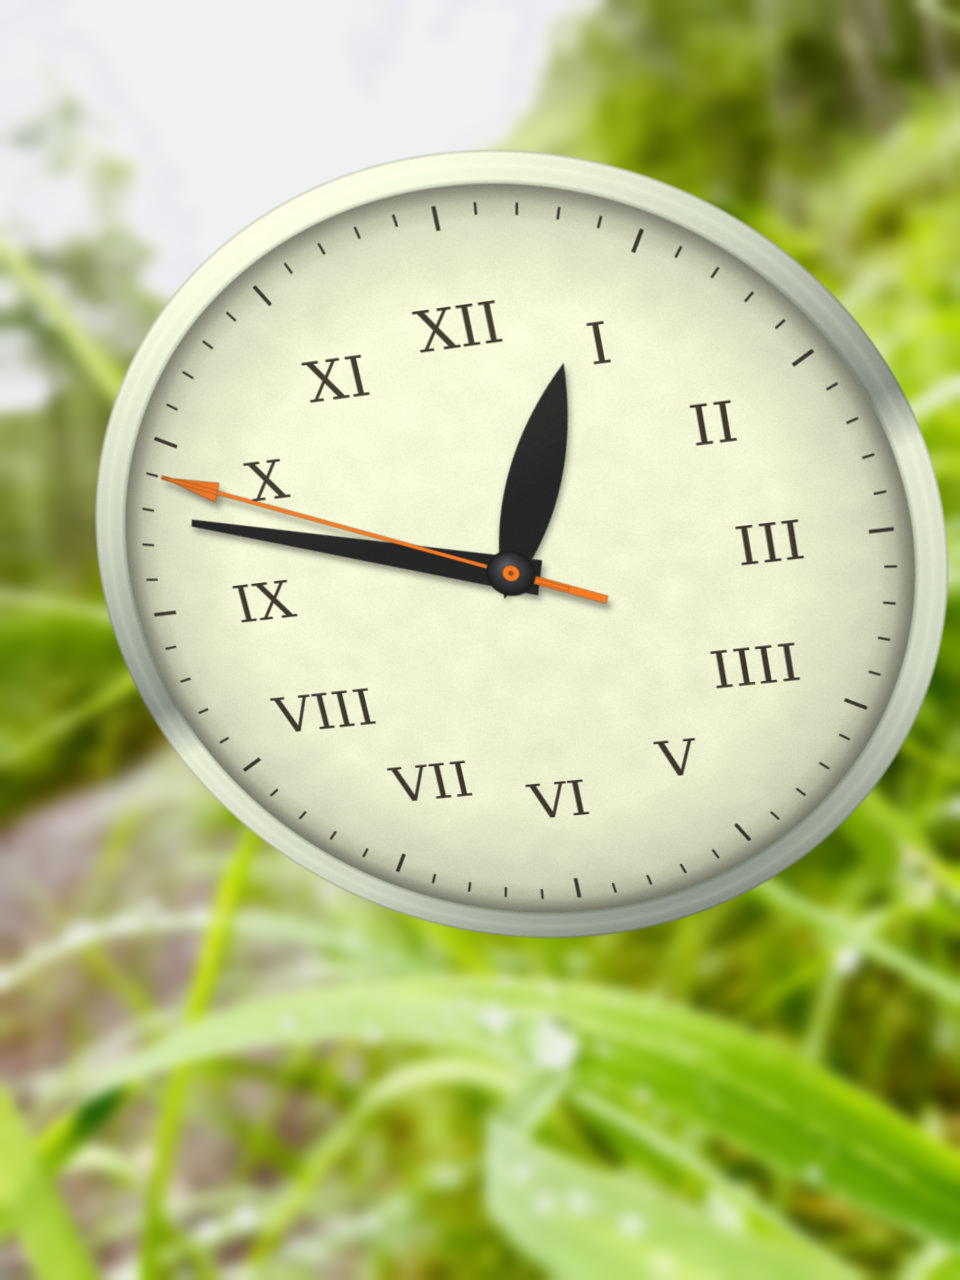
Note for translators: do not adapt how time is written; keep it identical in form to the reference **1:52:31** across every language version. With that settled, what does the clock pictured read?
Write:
**12:47:49**
